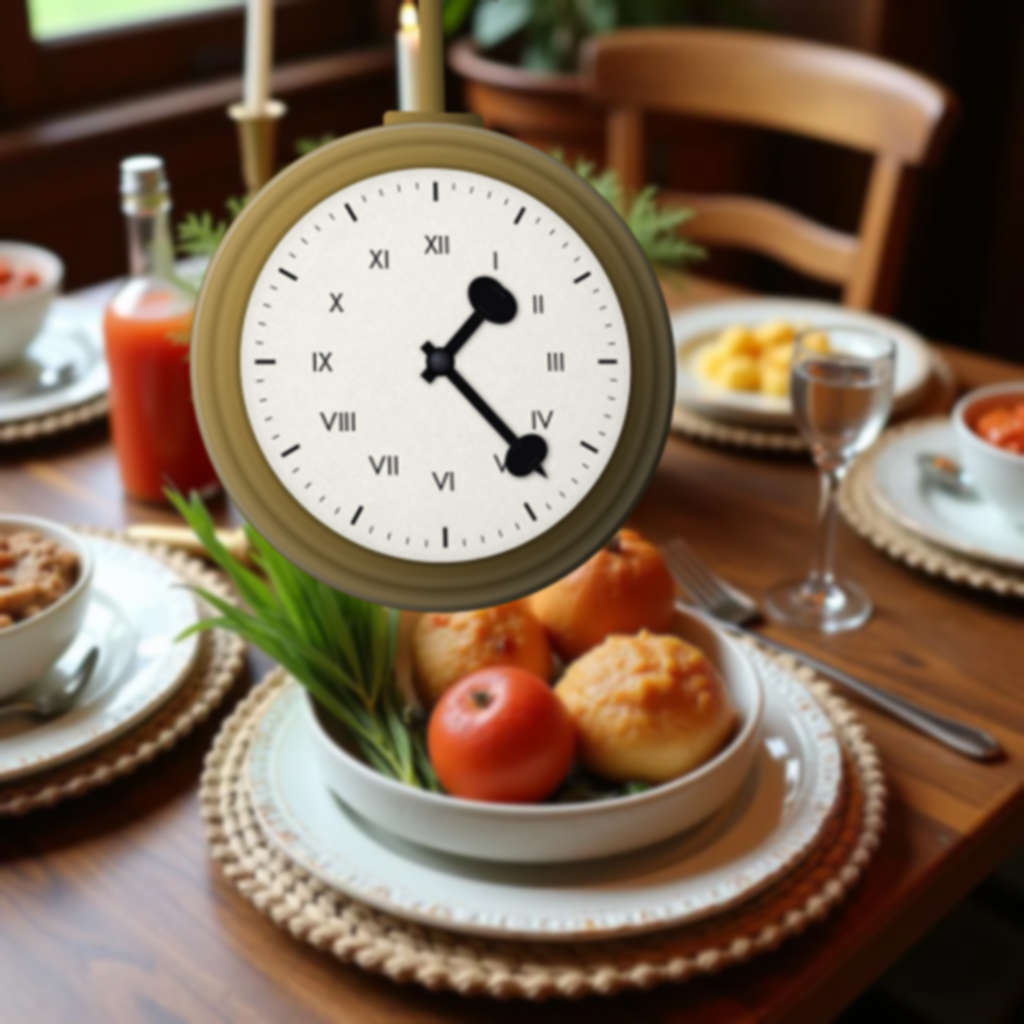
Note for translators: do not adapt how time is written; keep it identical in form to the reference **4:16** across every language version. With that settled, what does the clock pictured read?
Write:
**1:23**
